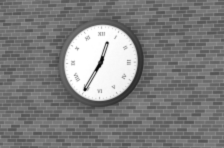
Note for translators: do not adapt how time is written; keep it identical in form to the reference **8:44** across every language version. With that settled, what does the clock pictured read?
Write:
**12:35**
